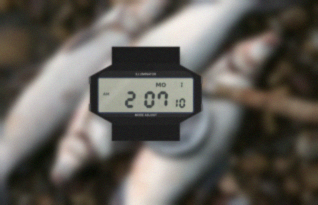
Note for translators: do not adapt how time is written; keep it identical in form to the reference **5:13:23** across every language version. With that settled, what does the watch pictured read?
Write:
**2:07:10**
